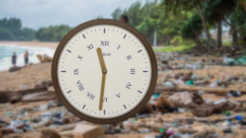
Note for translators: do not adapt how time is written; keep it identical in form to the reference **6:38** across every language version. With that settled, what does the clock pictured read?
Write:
**11:31**
